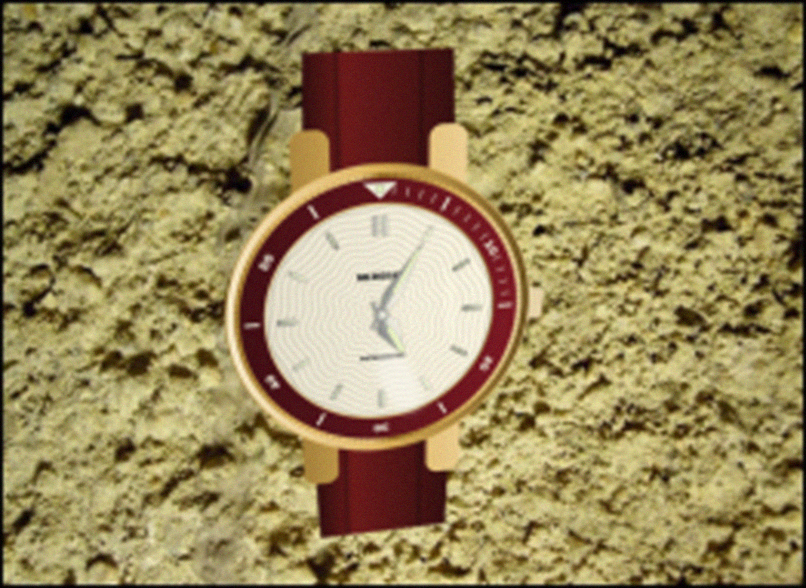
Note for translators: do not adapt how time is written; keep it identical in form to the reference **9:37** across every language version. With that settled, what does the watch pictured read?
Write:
**5:05**
